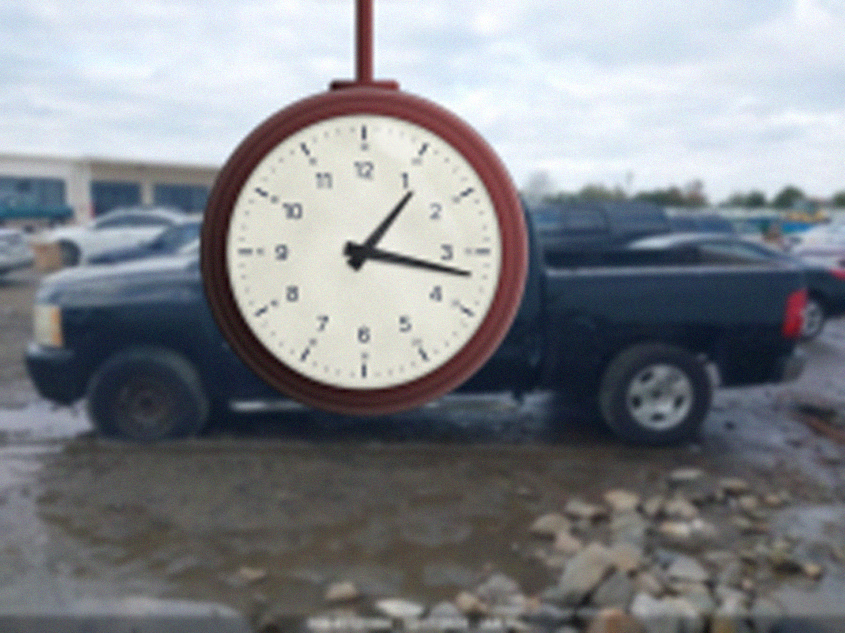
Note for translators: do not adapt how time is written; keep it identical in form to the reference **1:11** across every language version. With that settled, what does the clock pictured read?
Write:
**1:17**
